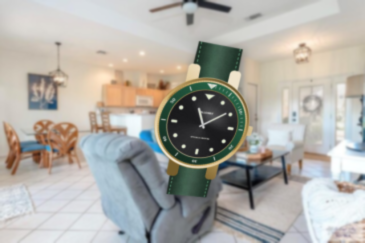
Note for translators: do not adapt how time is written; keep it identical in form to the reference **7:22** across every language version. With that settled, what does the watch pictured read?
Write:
**11:09**
